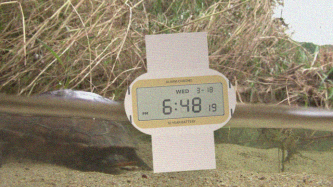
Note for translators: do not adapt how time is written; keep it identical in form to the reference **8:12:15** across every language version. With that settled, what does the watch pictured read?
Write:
**6:48:19**
